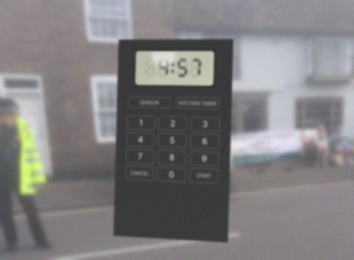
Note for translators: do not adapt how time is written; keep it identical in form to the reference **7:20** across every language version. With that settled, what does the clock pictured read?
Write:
**4:57**
